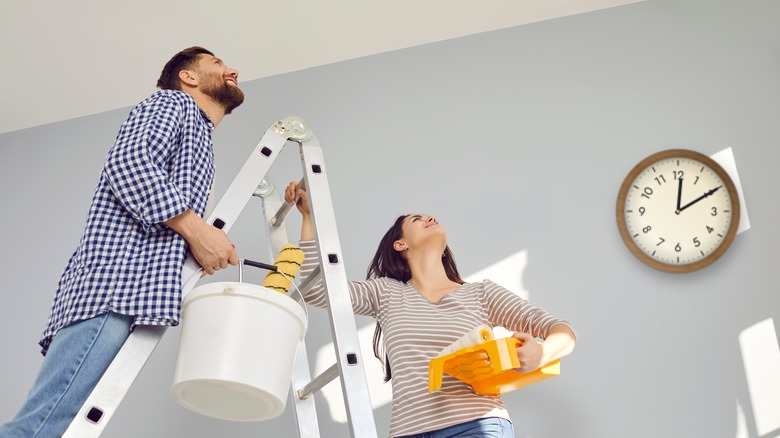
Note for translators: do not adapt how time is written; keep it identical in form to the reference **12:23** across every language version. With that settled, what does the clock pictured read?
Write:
**12:10**
